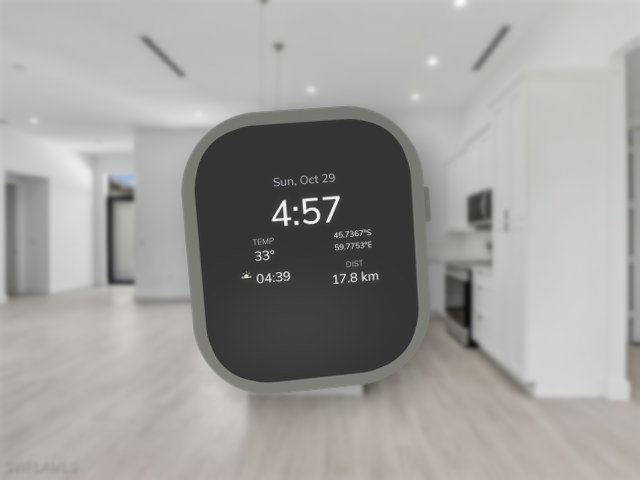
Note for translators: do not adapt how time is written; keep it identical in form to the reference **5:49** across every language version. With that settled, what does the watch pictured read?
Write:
**4:57**
